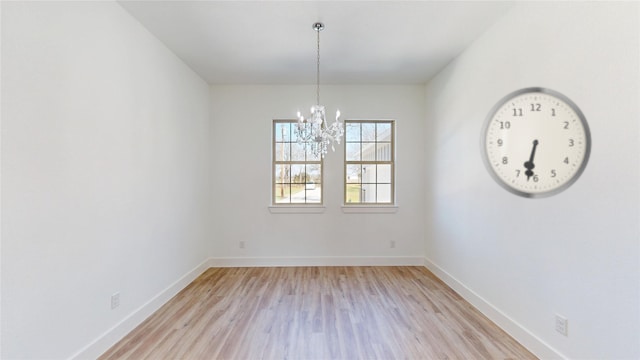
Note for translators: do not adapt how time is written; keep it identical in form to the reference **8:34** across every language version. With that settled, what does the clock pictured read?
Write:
**6:32**
